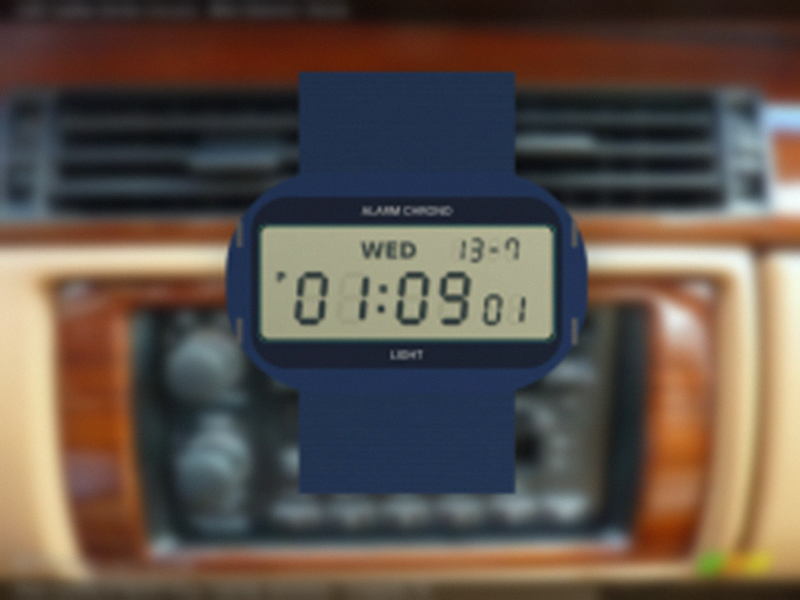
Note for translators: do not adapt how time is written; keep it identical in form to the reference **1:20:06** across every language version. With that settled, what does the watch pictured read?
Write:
**1:09:01**
